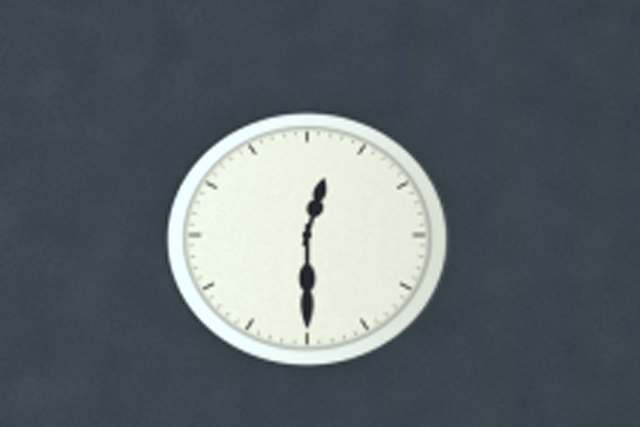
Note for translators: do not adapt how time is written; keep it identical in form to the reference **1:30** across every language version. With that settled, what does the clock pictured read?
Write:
**12:30**
